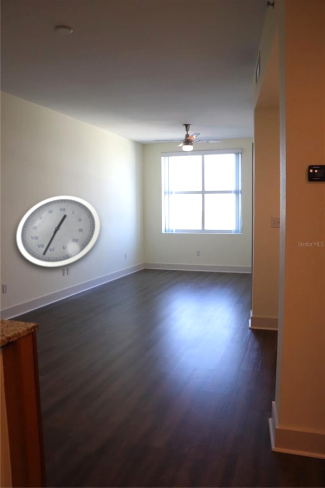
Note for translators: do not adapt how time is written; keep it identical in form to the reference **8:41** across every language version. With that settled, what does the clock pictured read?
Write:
**12:32**
